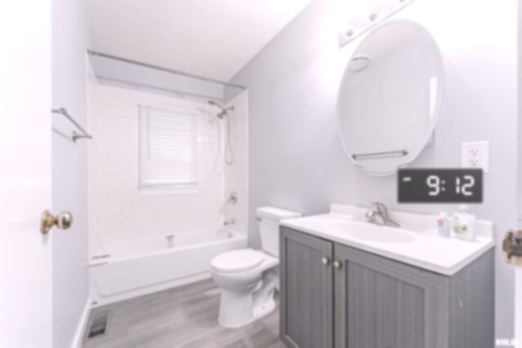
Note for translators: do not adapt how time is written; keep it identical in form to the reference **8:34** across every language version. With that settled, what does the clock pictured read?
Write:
**9:12**
